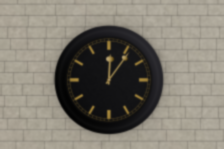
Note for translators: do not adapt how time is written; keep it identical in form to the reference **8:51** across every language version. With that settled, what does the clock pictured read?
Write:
**12:06**
